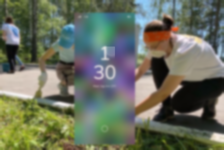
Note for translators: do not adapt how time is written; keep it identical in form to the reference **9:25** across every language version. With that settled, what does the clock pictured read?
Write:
**1:30**
